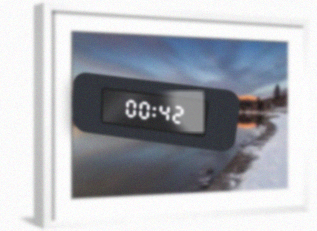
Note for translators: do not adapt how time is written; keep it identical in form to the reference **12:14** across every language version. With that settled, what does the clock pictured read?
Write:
**0:42**
